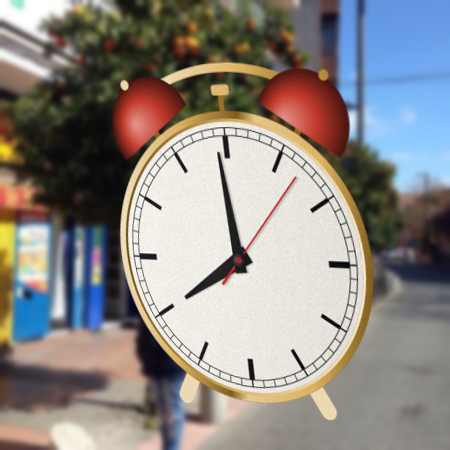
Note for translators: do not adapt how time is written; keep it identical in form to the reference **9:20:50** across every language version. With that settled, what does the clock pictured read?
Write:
**7:59:07**
